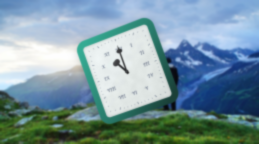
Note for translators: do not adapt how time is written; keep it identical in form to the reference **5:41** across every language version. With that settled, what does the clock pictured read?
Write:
**11:00**
